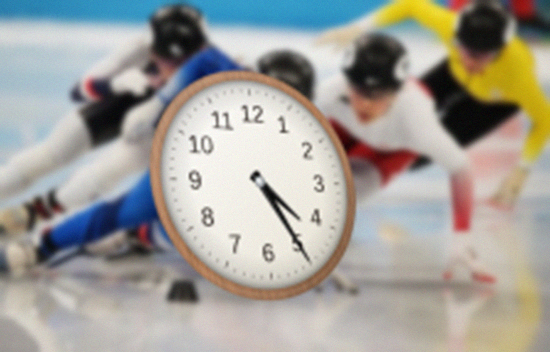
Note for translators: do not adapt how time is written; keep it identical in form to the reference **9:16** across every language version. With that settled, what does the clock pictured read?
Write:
**4:25**
